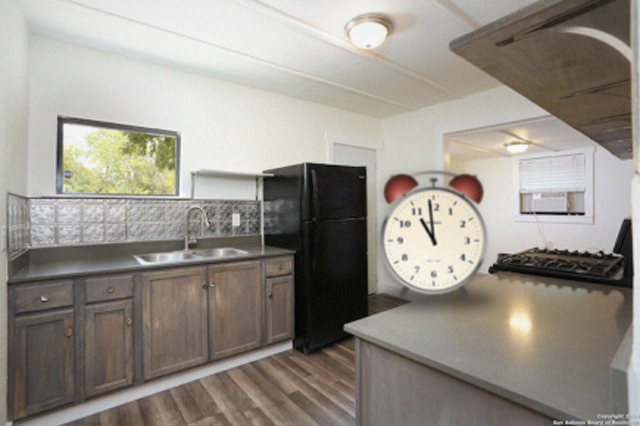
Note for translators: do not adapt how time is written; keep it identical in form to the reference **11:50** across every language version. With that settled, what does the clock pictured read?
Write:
**10:59**
